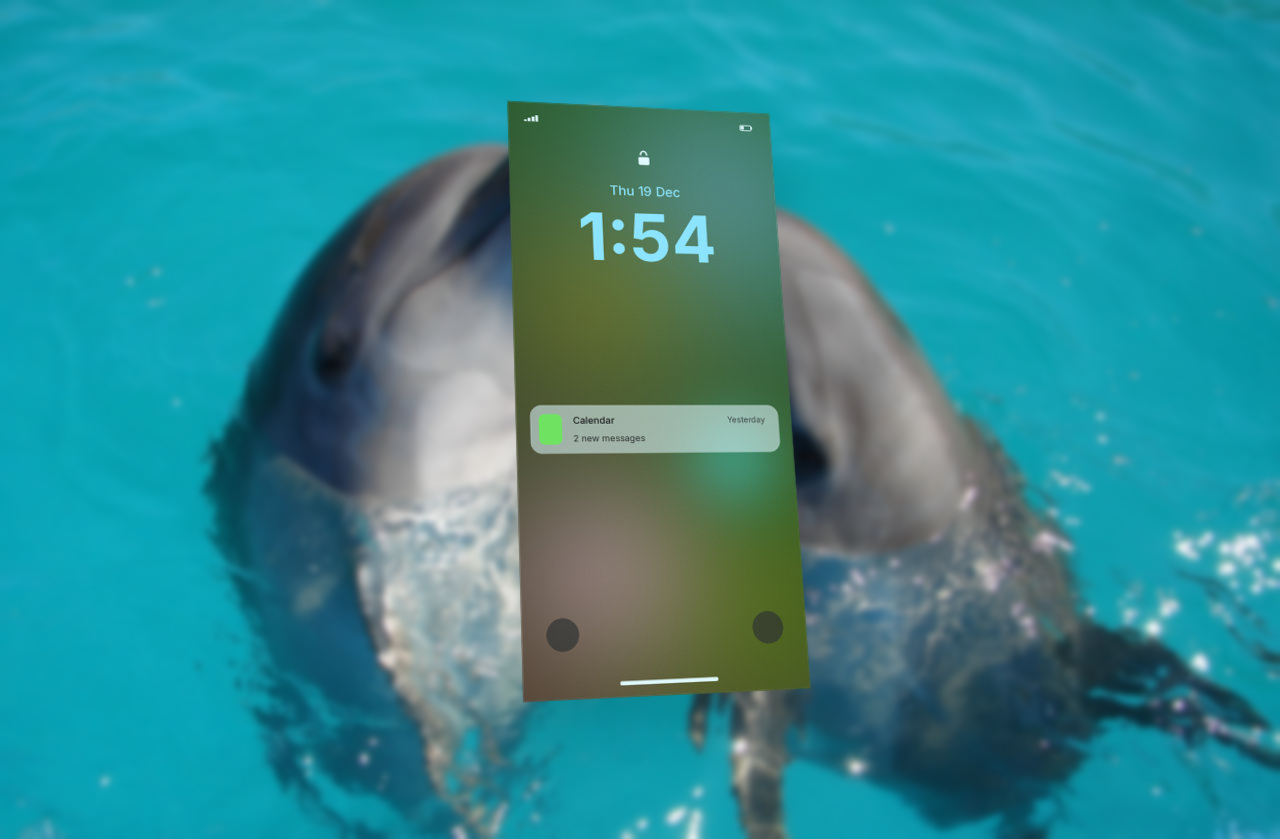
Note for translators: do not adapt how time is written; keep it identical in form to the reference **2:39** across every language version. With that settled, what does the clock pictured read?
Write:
**1:54**
